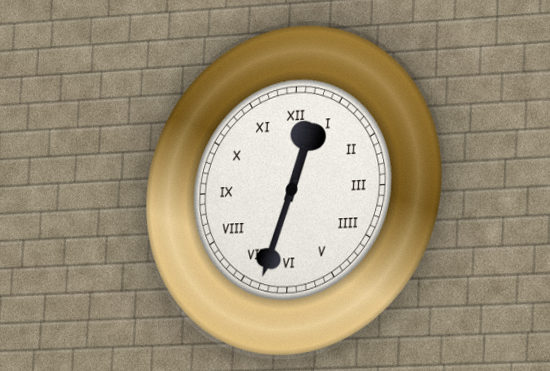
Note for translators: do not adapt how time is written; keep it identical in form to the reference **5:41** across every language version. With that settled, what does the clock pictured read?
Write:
**12:33**
